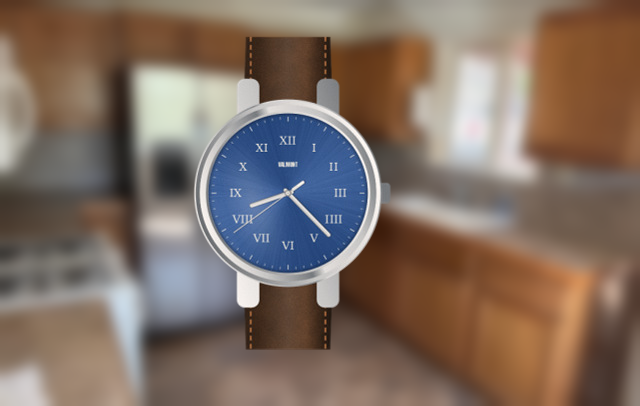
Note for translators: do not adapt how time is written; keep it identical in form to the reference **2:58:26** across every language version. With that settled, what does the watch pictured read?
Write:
**8:22:39**
